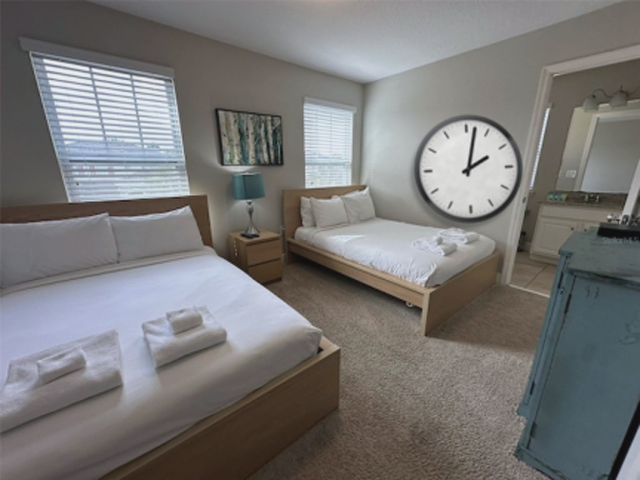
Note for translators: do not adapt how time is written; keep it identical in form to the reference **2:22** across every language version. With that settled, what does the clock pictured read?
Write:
**2:02**
